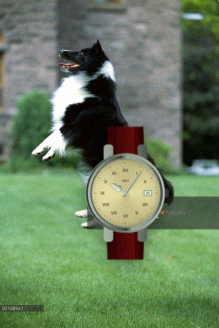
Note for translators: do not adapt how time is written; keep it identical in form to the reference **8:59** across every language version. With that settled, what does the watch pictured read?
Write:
**10:06**
